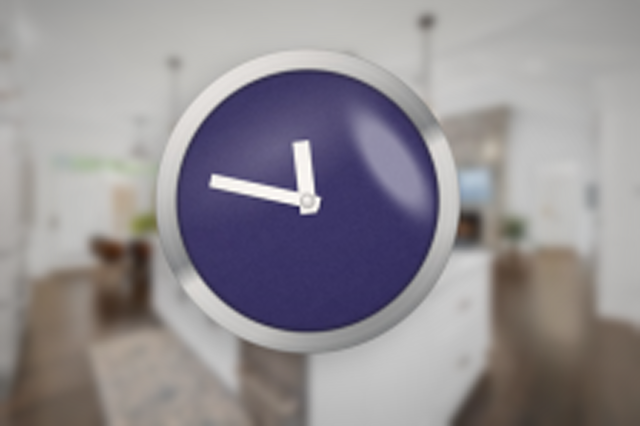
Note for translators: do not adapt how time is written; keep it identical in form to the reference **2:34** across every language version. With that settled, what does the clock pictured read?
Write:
**11:47**
